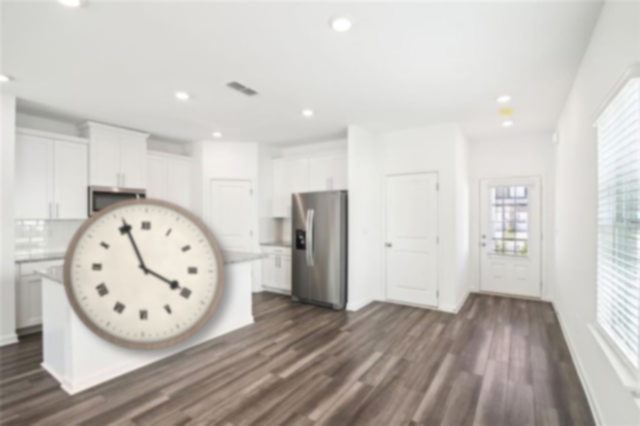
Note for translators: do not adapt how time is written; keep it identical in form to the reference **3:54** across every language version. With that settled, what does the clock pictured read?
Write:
**3:56**
